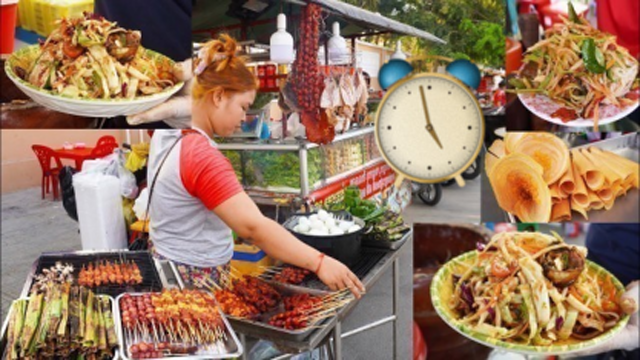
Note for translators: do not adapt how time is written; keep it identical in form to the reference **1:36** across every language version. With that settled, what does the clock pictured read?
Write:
**4:58**
